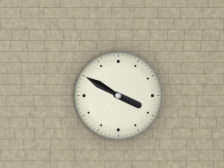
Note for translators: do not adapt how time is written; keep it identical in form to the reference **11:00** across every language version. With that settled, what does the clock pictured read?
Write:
**3:50**
